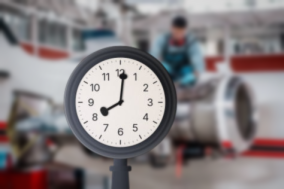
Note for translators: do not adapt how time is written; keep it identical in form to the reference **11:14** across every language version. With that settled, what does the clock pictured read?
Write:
**8:01**
